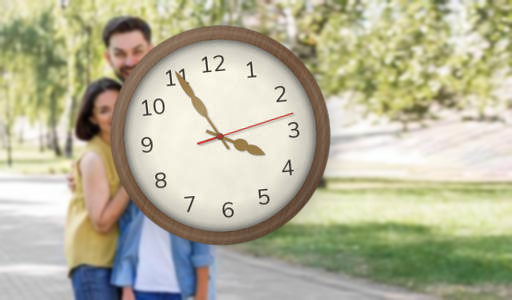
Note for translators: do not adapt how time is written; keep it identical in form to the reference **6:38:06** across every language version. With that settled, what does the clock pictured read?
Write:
**3:55:13**
